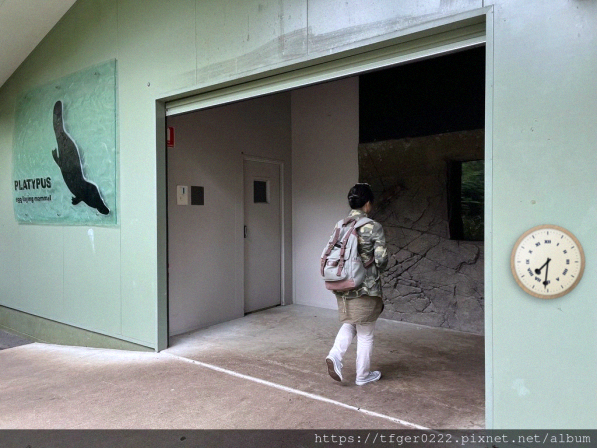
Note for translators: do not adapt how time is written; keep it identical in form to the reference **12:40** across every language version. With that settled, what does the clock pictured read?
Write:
**7:31**
